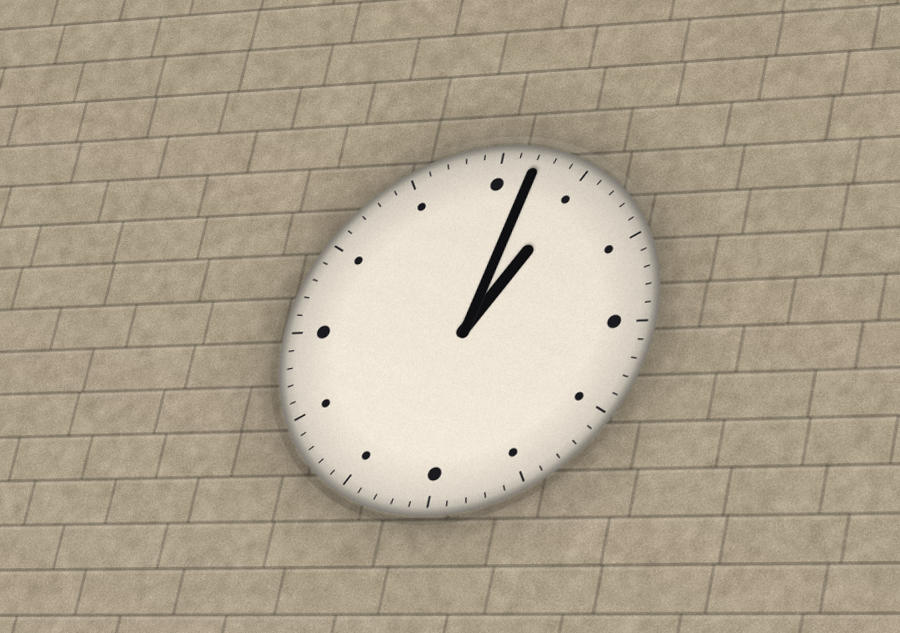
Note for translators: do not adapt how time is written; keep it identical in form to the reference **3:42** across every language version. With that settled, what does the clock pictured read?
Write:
**1:02**
